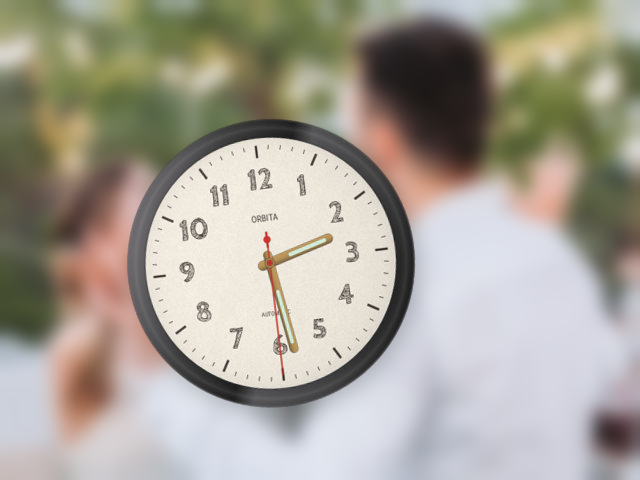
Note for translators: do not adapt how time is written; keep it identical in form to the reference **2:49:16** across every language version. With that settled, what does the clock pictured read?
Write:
**2:28:30**
